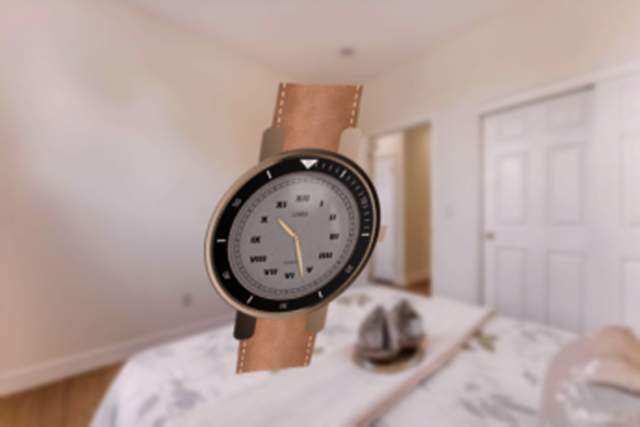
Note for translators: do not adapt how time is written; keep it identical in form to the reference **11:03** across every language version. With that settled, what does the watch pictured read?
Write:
**10:27**
